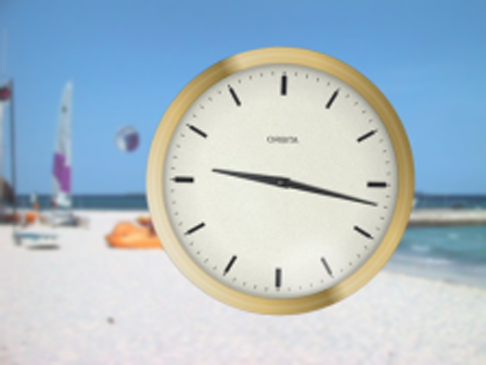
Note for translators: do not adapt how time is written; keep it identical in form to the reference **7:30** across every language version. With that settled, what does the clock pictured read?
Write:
**9:17**
